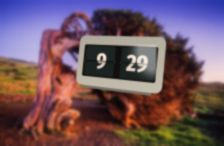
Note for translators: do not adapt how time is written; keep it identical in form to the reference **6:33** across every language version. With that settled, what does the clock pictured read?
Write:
**9:29**
